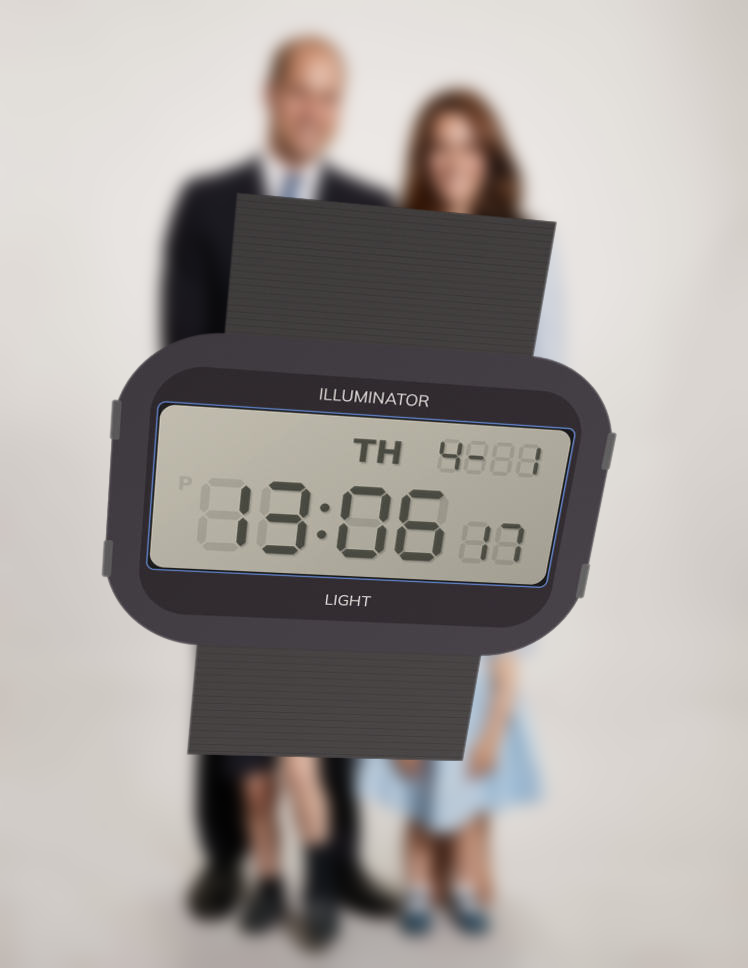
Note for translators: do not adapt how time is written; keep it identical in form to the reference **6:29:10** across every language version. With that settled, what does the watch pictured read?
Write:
**13:06:17**
